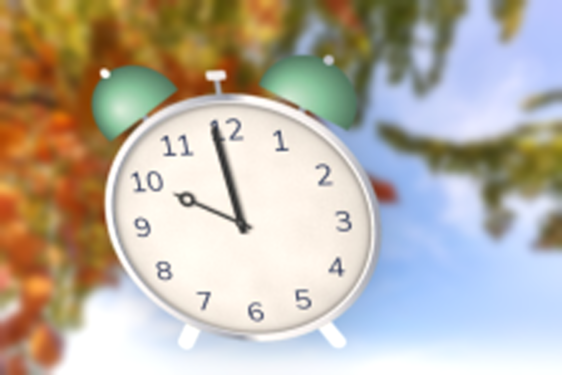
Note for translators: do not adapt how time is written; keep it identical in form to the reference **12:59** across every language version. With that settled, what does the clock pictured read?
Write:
**9:59**
